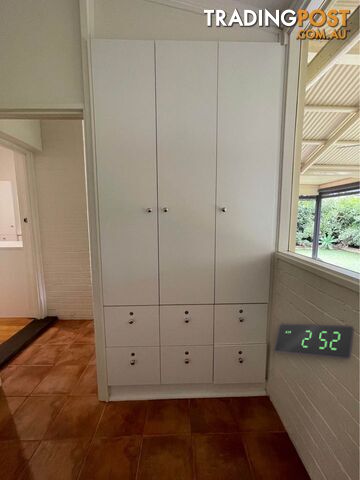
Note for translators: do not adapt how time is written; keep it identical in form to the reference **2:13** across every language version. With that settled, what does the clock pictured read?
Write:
**2:52**
